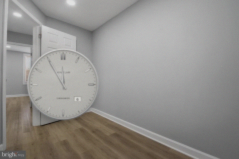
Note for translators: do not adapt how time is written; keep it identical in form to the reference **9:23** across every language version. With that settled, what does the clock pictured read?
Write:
**11:55**
